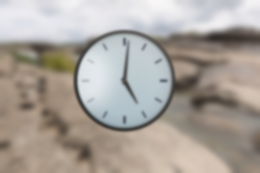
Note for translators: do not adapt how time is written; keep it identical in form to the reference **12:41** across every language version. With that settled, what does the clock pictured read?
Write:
**5:01**
